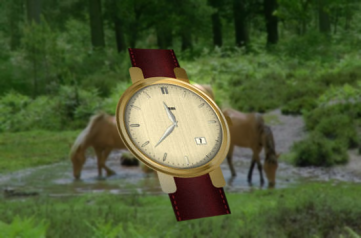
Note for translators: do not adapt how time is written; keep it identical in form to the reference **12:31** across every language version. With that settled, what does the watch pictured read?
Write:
**11:38**
